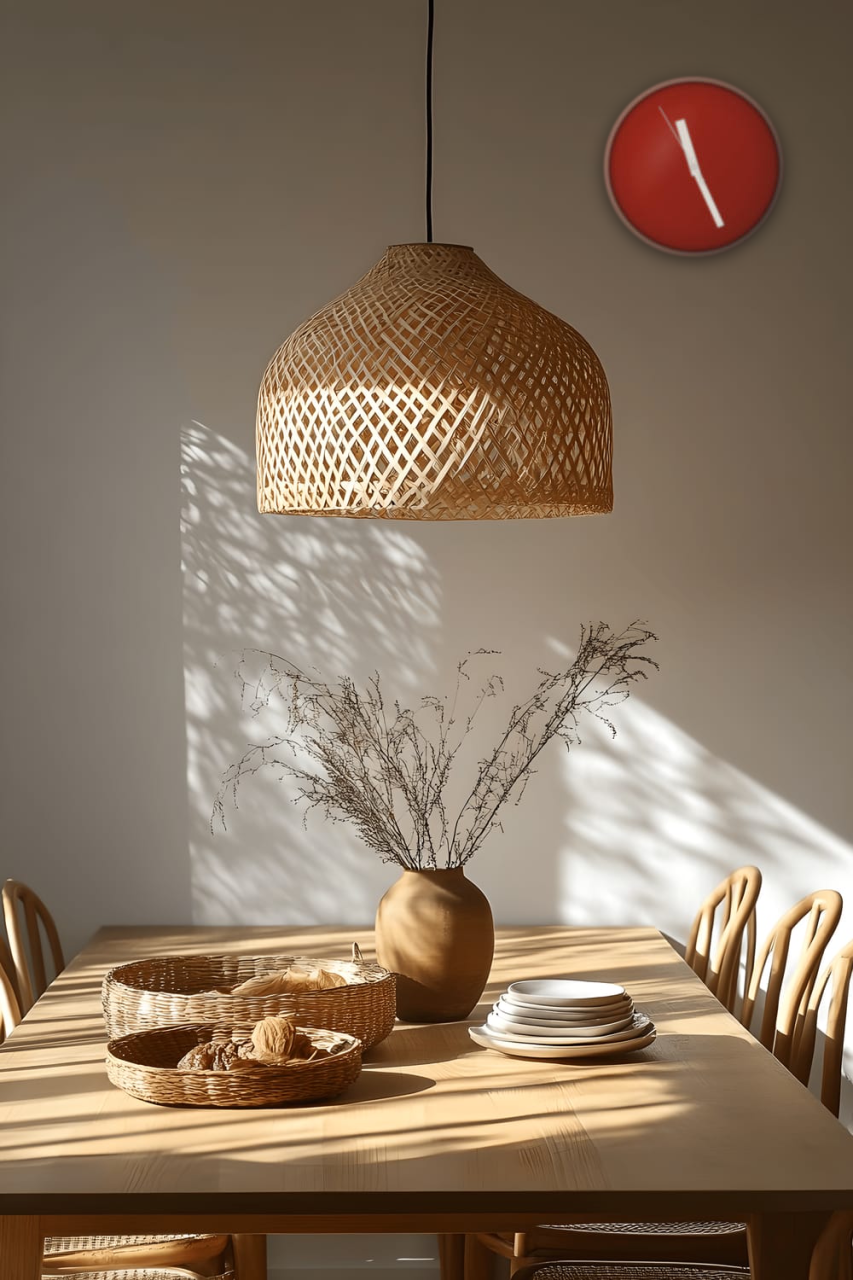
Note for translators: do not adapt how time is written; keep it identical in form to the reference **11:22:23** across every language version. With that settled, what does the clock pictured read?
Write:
**11:25:55**
